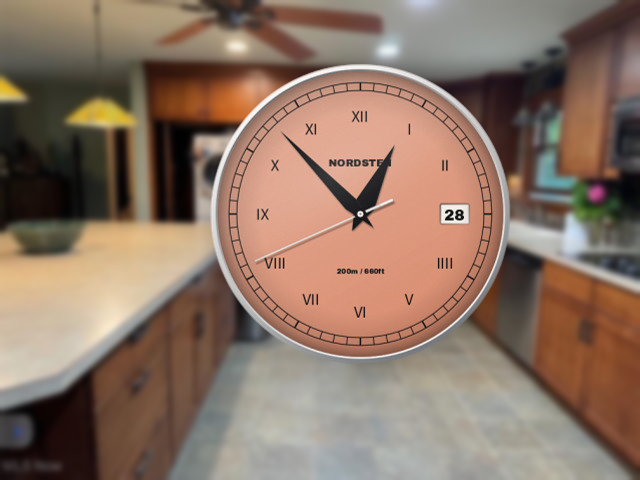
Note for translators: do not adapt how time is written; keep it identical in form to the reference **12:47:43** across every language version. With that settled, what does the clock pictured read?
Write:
**12:52:41**
